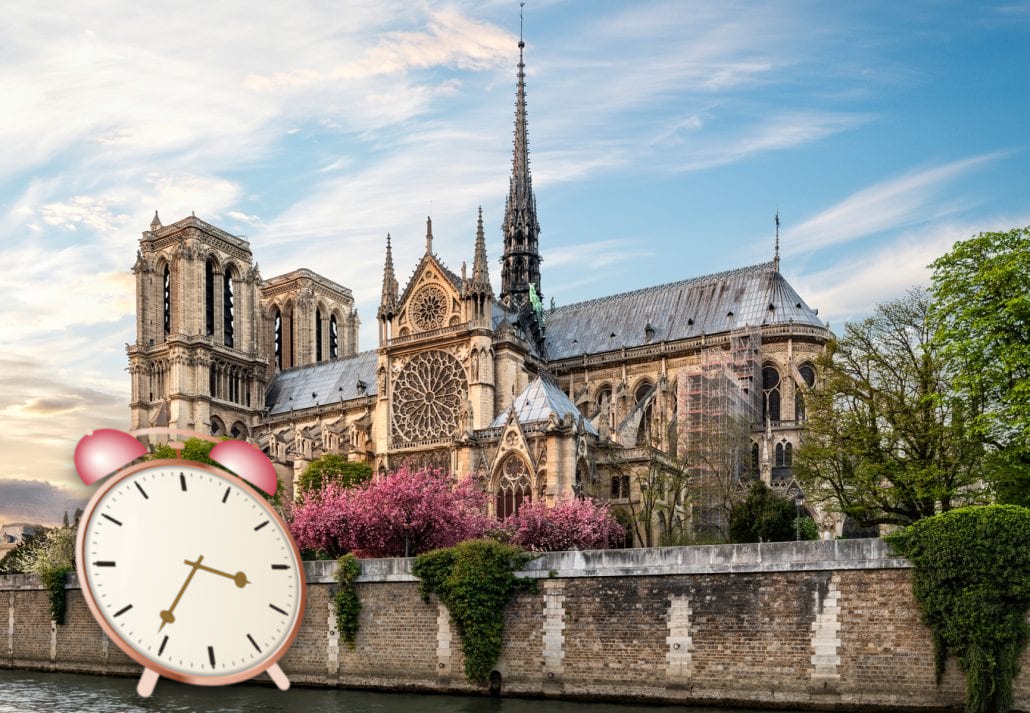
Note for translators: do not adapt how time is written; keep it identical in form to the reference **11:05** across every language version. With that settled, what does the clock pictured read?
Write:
**3:36**
